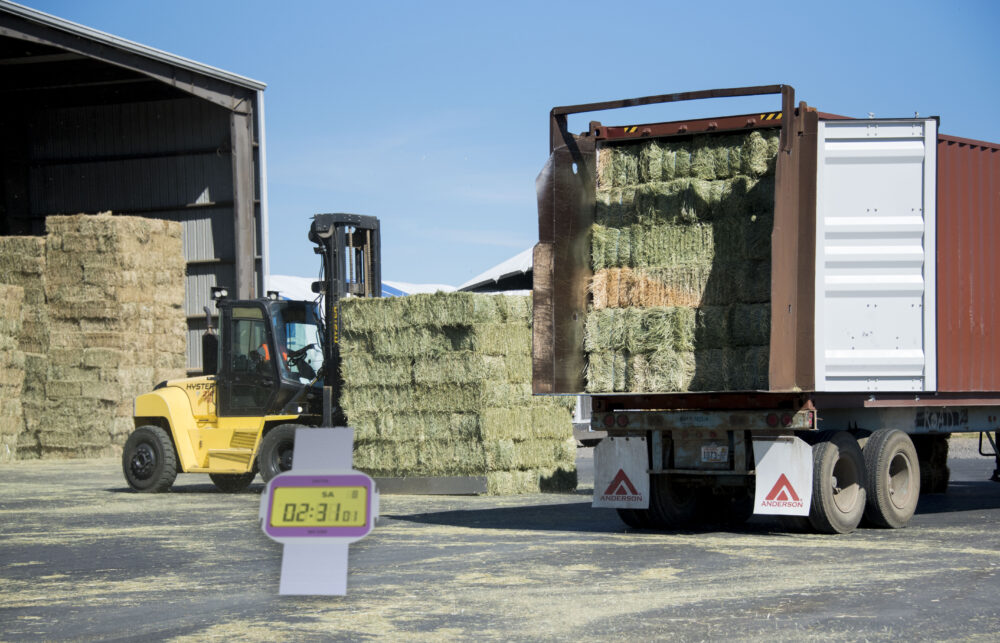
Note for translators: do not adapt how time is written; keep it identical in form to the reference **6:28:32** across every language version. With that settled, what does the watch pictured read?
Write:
**2:31:01**
